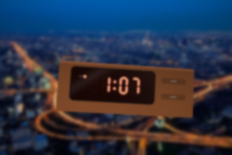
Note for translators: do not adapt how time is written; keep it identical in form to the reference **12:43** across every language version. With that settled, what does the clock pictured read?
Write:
**1:07**
